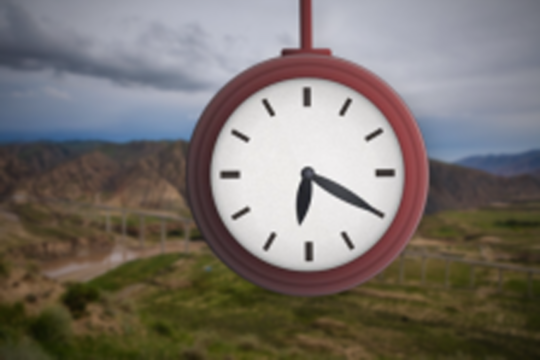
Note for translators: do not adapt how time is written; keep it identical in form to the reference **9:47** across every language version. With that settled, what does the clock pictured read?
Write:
**6:20**
